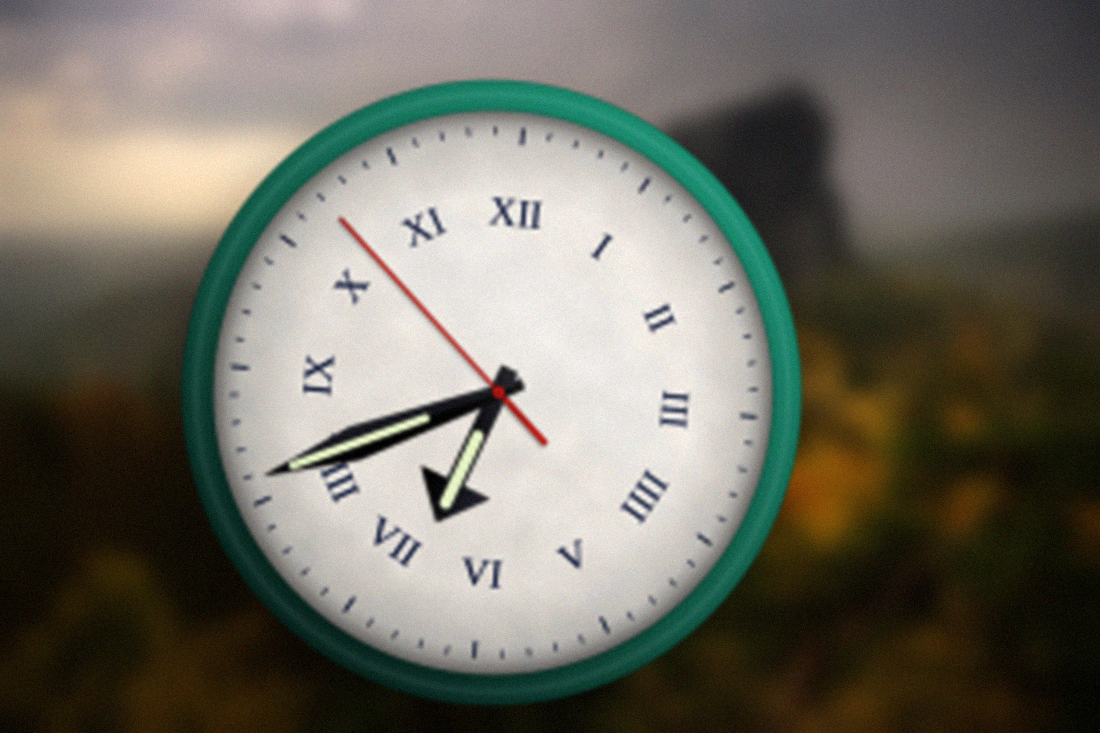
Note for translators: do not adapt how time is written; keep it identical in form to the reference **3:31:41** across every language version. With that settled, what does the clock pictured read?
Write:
**6:40:52**
